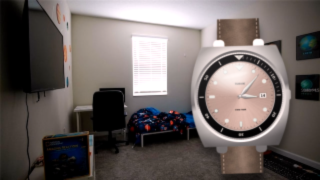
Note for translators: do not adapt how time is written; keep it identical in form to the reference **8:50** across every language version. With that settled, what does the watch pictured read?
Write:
**3:07**
